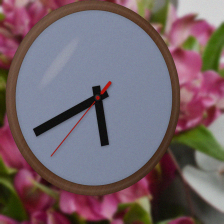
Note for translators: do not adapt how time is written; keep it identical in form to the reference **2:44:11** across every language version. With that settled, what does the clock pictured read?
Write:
**5:40:37**
